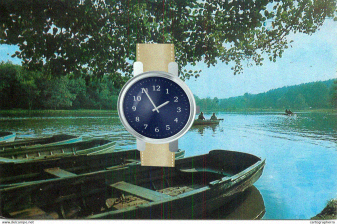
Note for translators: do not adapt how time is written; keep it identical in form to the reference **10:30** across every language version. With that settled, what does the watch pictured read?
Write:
**1:55**
